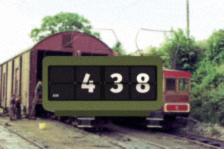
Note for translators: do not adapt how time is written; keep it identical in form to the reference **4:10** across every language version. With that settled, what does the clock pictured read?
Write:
**4:38**
